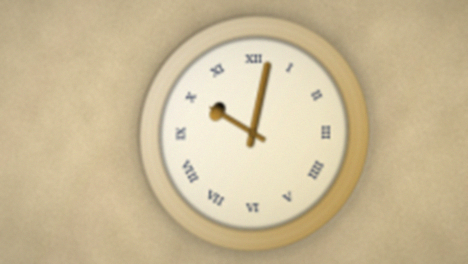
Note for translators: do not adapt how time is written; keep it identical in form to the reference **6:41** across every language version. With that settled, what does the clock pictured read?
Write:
**10:02**
